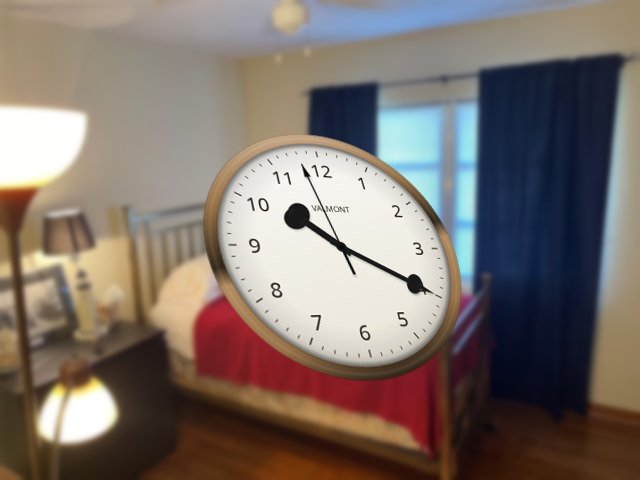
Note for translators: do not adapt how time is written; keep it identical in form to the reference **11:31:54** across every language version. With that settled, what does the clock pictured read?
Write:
**10:19:58**
